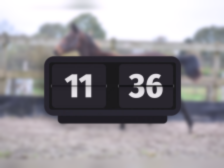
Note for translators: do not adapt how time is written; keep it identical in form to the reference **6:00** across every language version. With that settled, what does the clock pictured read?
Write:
**11:36**
